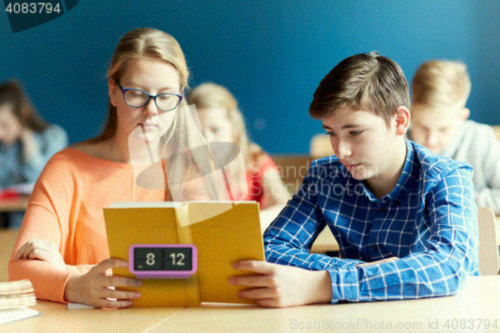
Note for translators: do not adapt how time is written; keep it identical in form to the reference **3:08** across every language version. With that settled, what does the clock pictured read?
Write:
**8:12**
